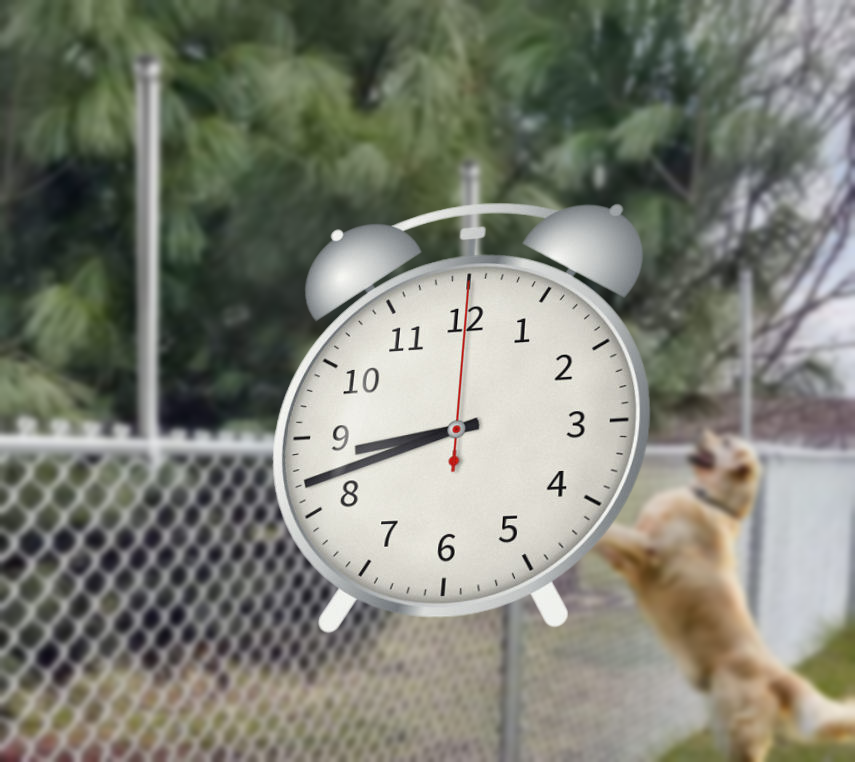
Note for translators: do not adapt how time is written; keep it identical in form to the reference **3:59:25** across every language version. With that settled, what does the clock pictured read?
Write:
**8:42:00**
